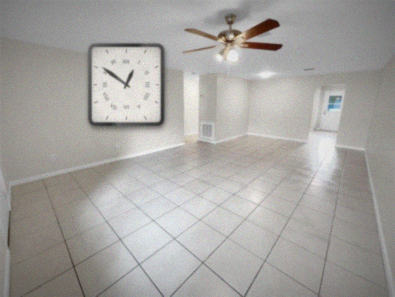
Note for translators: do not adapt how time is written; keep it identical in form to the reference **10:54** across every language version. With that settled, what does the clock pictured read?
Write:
**12:51**
